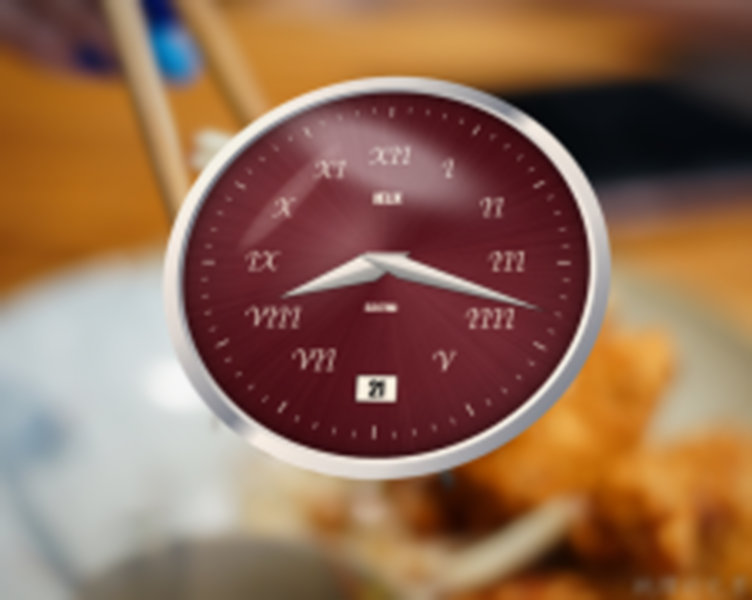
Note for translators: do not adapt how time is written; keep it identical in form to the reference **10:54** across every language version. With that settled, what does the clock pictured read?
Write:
**8:18**
